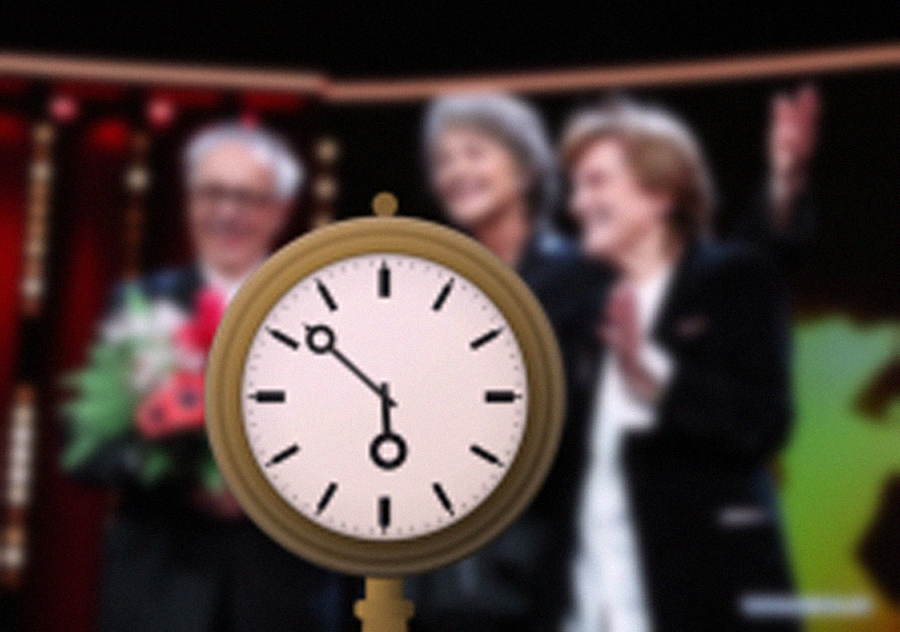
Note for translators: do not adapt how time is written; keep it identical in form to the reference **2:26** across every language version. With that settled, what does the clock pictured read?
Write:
**5:52**
